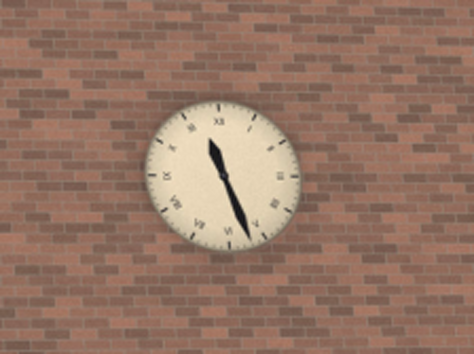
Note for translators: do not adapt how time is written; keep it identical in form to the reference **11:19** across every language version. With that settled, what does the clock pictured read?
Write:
**11:27**
